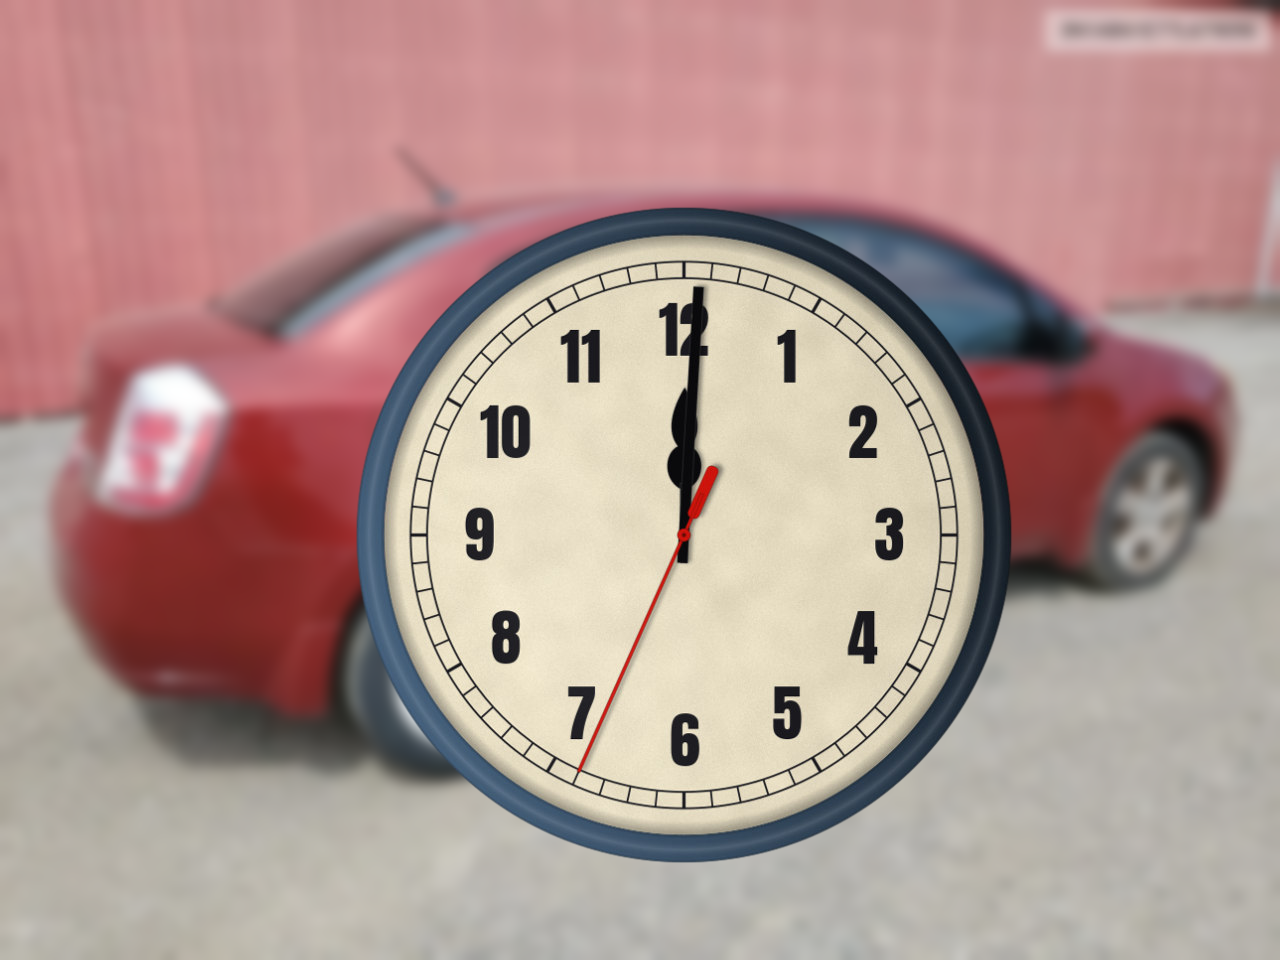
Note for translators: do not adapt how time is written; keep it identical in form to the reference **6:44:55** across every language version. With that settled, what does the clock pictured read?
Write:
**12:00:34**
